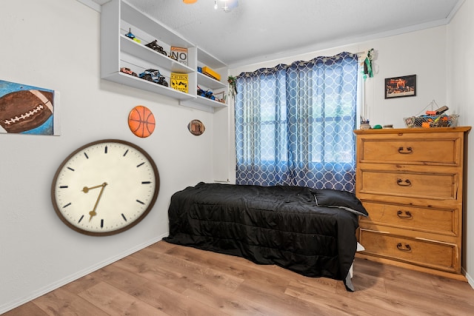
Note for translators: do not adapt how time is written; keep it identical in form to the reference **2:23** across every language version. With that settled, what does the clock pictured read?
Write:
**8:33**
